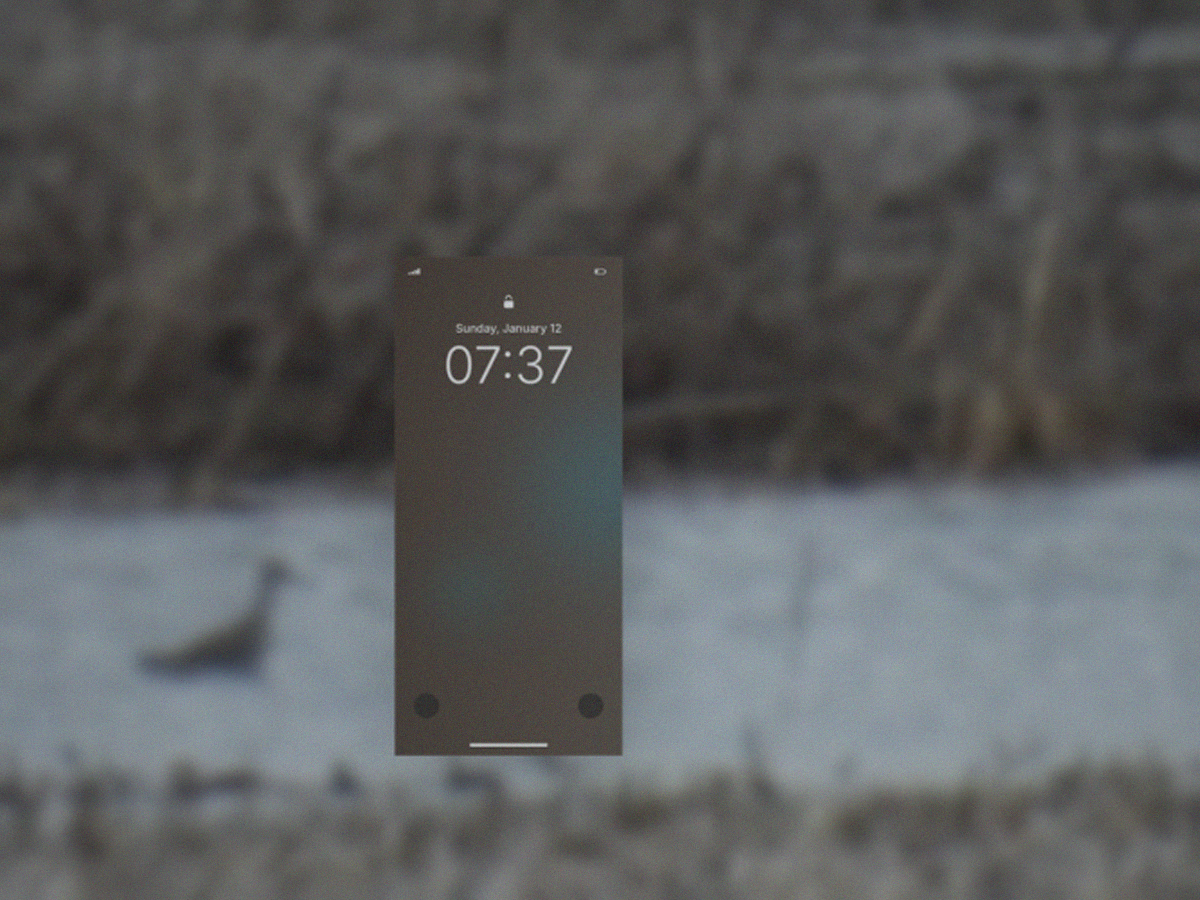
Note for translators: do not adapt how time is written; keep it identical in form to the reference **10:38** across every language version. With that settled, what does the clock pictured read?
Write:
**7:37**
